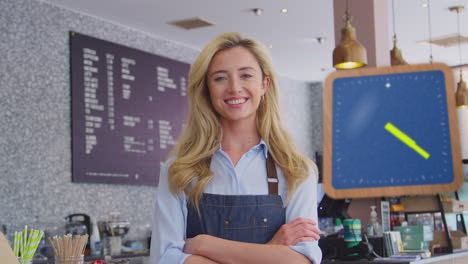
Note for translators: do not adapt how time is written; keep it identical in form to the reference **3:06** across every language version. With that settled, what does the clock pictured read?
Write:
**4:22**
